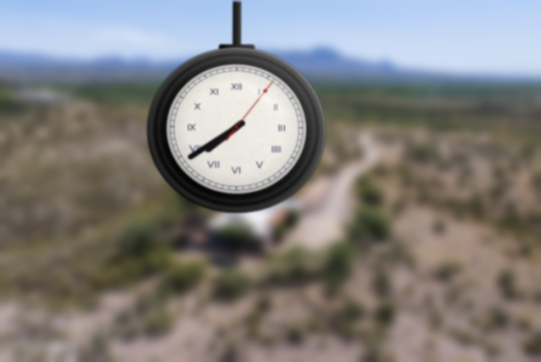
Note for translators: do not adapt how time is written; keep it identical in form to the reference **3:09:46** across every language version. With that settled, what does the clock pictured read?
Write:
**7:39:06**
